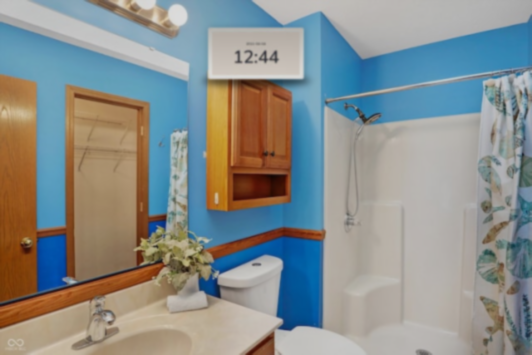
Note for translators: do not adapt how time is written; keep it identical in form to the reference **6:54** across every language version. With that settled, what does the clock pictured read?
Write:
**12:44**
